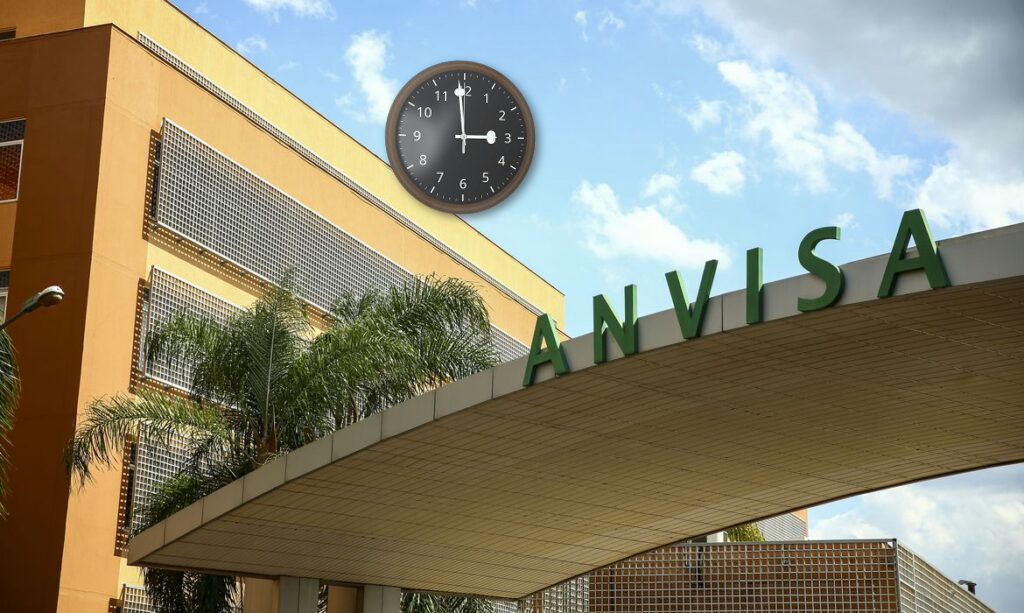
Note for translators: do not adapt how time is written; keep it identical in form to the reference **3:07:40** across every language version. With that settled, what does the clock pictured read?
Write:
**2:59:00**
